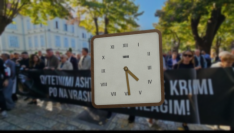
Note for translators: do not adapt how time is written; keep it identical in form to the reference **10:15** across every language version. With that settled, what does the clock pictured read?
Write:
**4:29**
